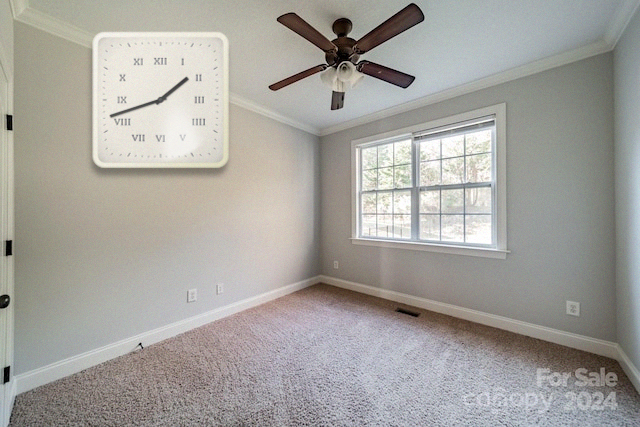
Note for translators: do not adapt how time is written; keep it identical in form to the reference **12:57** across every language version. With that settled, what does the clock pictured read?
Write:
**1:42**
